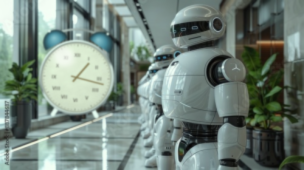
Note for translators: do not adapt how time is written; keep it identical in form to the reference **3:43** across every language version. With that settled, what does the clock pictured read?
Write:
**1:17**
